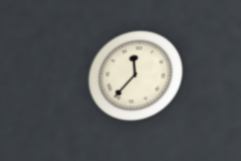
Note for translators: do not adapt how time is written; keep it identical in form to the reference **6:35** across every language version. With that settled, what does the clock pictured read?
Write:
**11:36**
